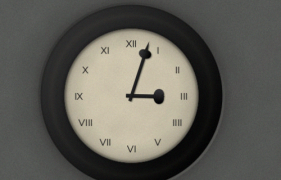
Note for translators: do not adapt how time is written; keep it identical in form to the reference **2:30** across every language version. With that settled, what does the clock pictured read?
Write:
**3:03**
